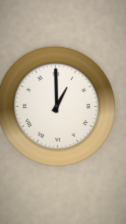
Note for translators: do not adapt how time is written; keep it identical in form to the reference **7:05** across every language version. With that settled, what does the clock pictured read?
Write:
**1:00**
